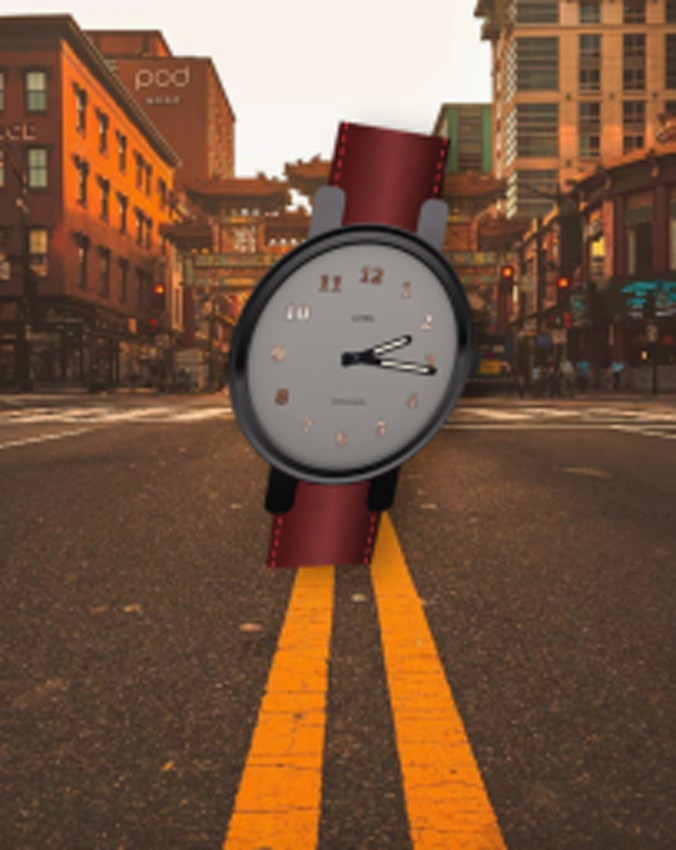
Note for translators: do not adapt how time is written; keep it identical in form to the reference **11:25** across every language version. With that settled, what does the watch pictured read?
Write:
**2:16**
